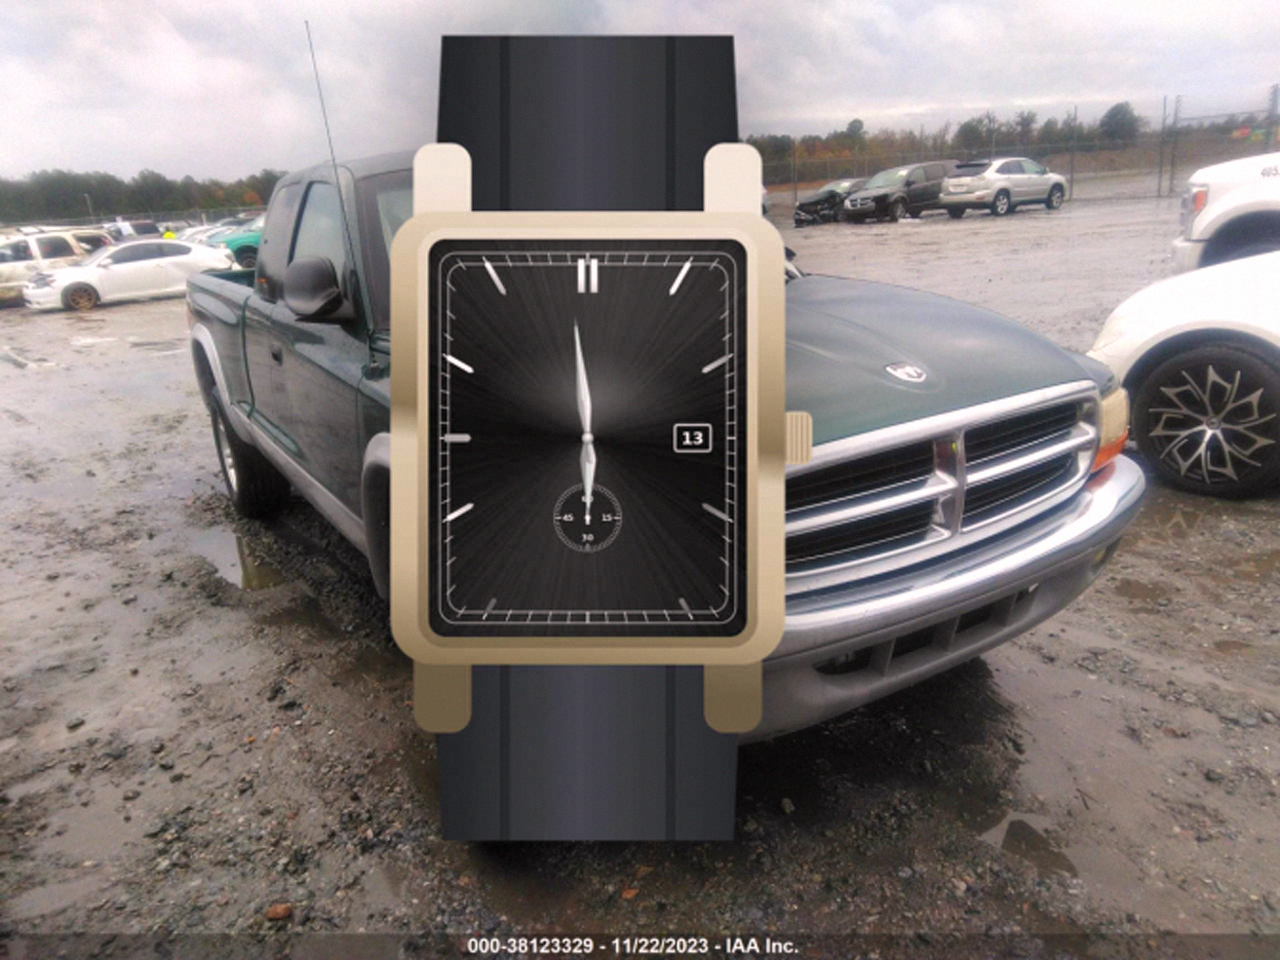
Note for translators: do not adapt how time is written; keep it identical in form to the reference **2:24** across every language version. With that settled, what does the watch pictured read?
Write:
**5:59**
